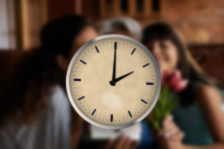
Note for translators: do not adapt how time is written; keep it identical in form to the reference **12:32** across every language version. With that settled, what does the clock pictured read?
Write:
**2:00**
